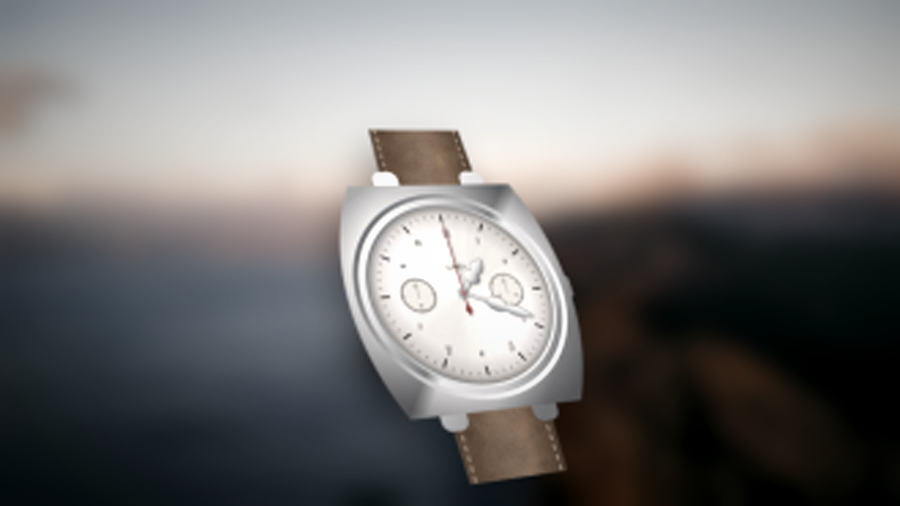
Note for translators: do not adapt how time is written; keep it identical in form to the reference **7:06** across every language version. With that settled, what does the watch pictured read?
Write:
**1:19**
